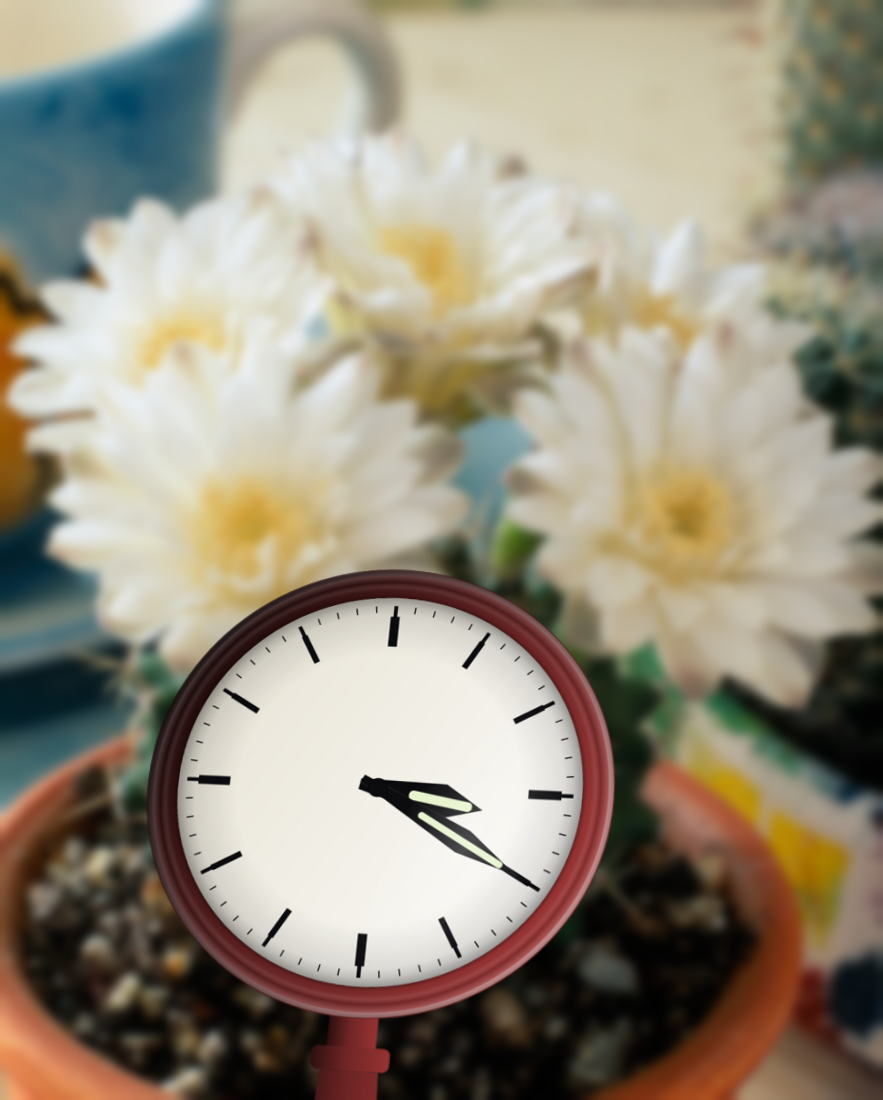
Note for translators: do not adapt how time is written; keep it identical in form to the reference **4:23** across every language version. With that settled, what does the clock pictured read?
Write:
**3:20**
